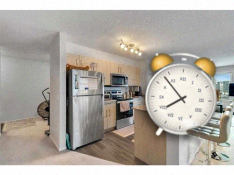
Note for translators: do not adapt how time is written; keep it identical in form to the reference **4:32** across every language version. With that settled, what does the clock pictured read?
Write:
**7:53**
